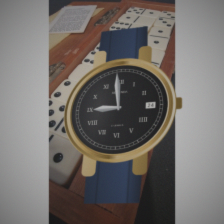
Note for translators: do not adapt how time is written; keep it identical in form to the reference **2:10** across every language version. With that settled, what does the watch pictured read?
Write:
**8:59**
